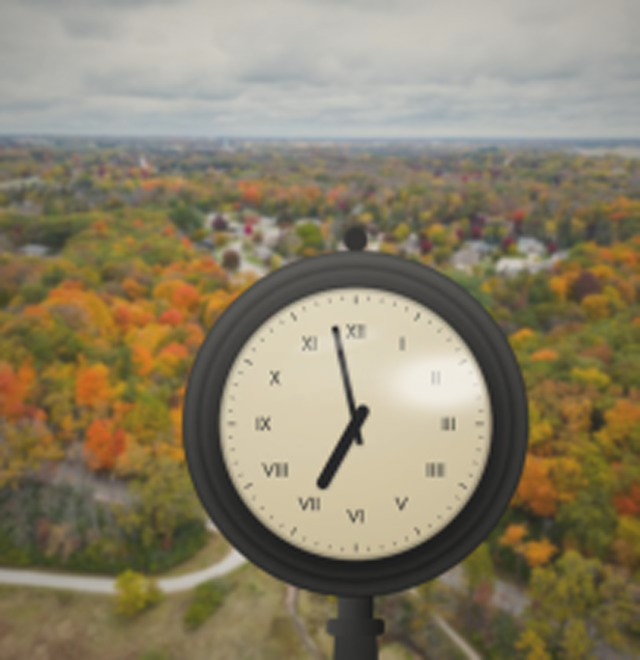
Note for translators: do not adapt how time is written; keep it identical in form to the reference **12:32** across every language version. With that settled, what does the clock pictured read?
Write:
**6:58**
